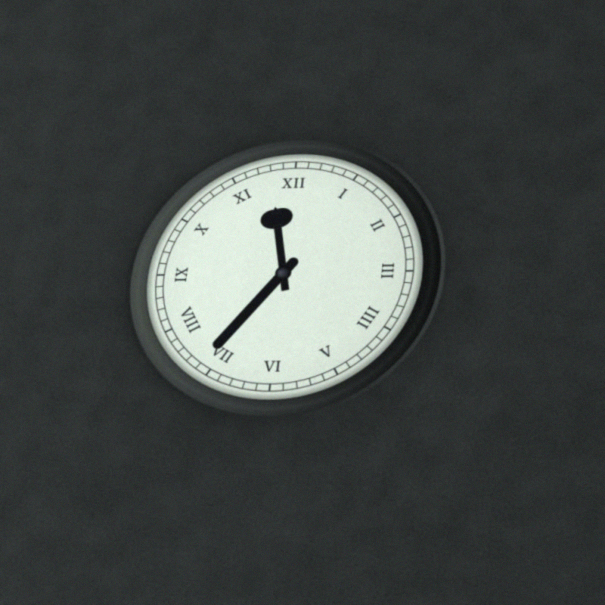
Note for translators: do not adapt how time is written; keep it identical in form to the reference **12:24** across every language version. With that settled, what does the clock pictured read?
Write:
**11:36**
